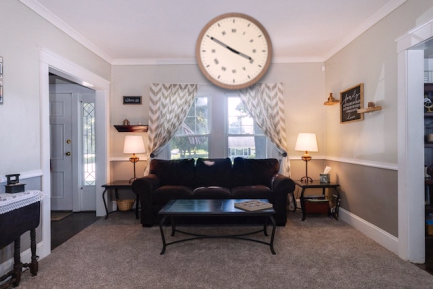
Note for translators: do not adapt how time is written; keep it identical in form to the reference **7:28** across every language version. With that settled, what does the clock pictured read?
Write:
**3:50**
